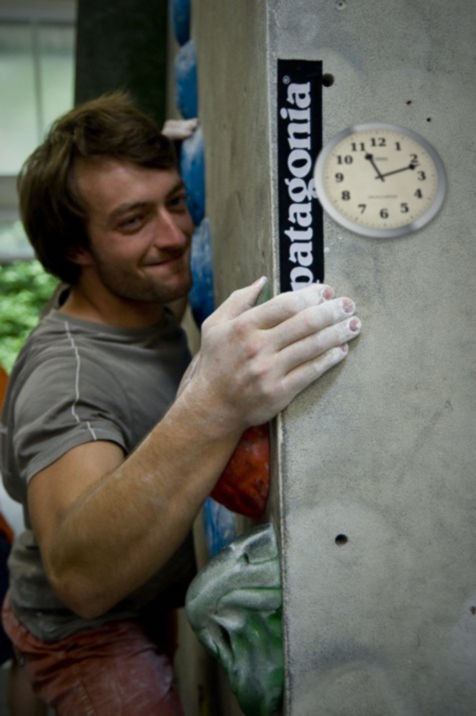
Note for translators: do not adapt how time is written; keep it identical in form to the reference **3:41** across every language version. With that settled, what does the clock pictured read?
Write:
**11:12**
